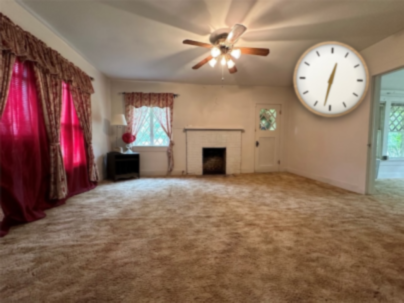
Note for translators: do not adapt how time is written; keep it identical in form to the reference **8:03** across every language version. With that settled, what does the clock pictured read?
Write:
**12:32**
